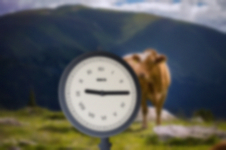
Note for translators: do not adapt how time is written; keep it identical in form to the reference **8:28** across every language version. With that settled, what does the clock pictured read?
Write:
**9:15**
